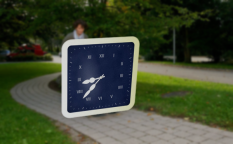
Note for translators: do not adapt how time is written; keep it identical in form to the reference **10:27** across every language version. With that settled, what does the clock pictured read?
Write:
**8:37**
